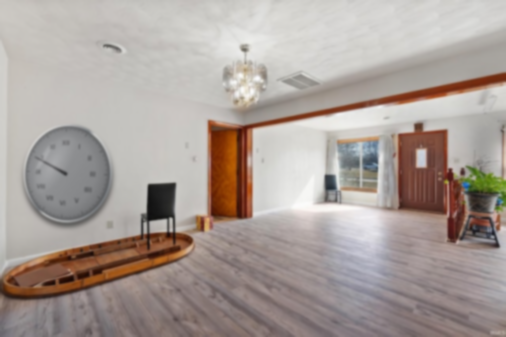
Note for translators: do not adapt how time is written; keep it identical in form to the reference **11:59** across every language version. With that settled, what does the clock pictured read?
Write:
**9:49**
